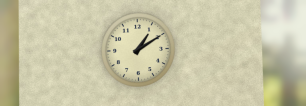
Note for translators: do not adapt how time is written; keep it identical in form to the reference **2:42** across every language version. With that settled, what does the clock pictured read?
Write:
**1:10**
